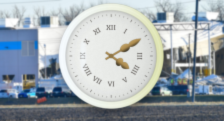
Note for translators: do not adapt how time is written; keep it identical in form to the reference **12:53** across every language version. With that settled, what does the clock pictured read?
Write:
**4:10**
